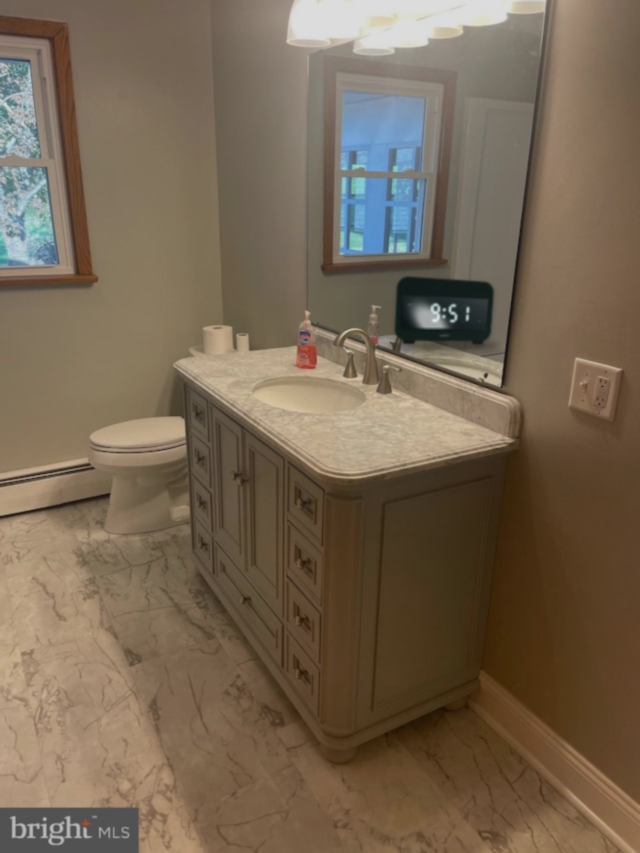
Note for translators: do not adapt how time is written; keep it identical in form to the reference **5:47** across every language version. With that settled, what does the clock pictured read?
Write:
**9:51**
